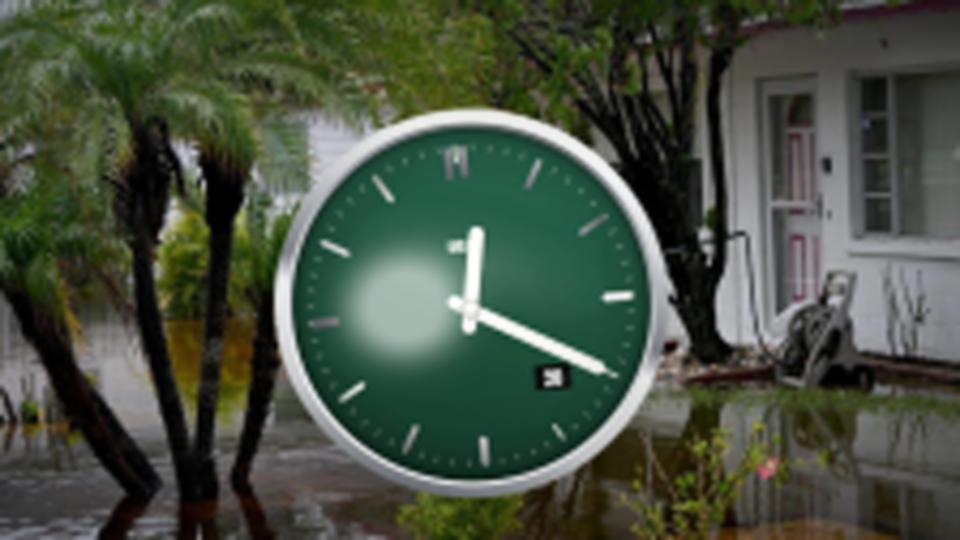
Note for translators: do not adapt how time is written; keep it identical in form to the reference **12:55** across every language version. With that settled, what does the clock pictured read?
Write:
**12:20**
